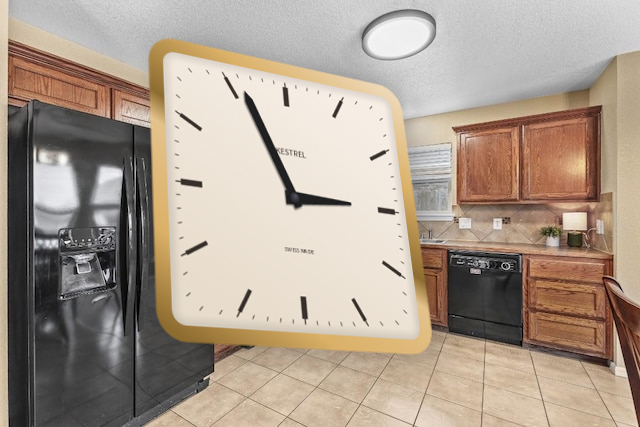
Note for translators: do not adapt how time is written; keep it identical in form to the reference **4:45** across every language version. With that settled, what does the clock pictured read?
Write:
**2:56**
